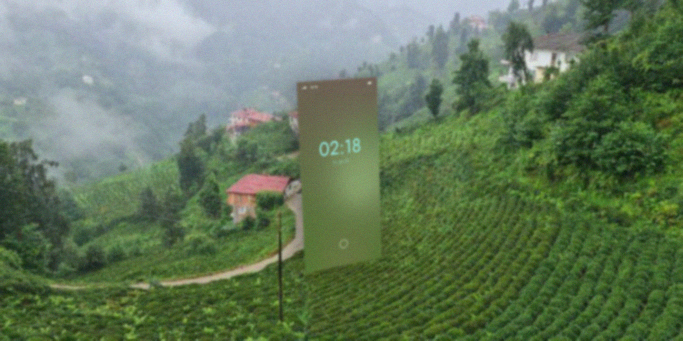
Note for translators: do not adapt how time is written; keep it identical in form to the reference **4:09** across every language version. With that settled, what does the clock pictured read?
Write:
**2:18**
